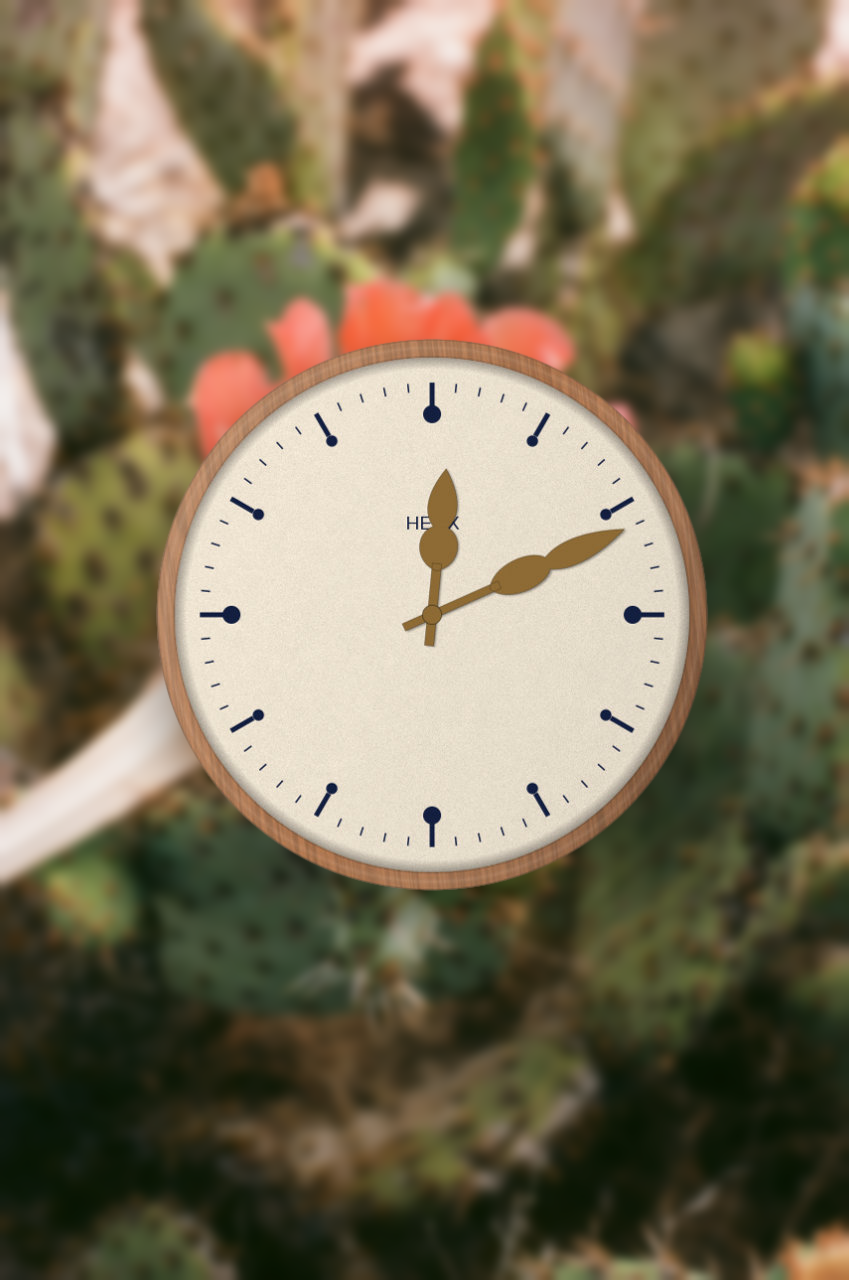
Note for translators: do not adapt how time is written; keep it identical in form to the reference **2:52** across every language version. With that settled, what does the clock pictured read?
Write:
**12:11**
